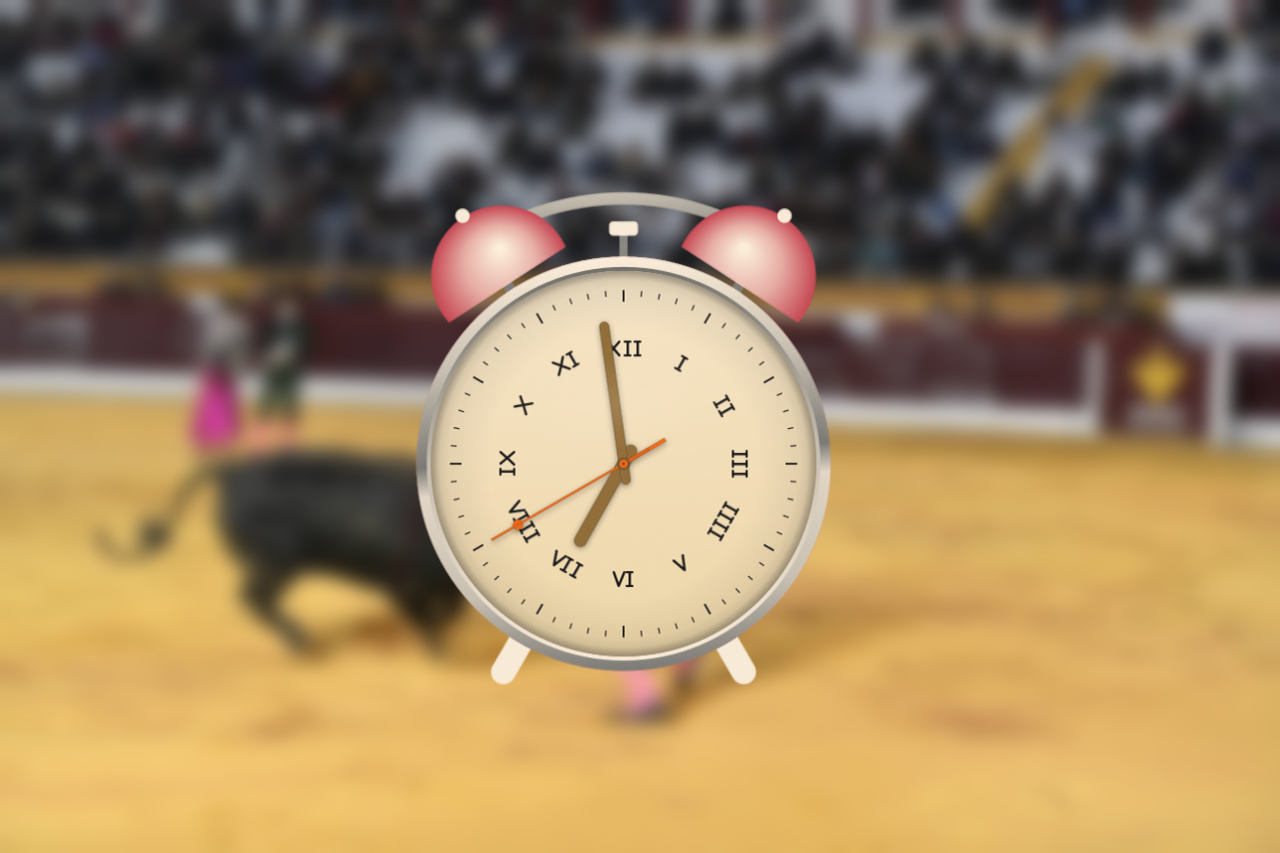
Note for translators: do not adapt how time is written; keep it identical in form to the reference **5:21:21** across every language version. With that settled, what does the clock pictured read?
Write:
**6:58:40**
